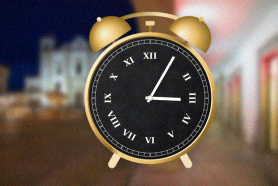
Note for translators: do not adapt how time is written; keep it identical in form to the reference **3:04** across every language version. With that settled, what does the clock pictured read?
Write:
**3:05**
